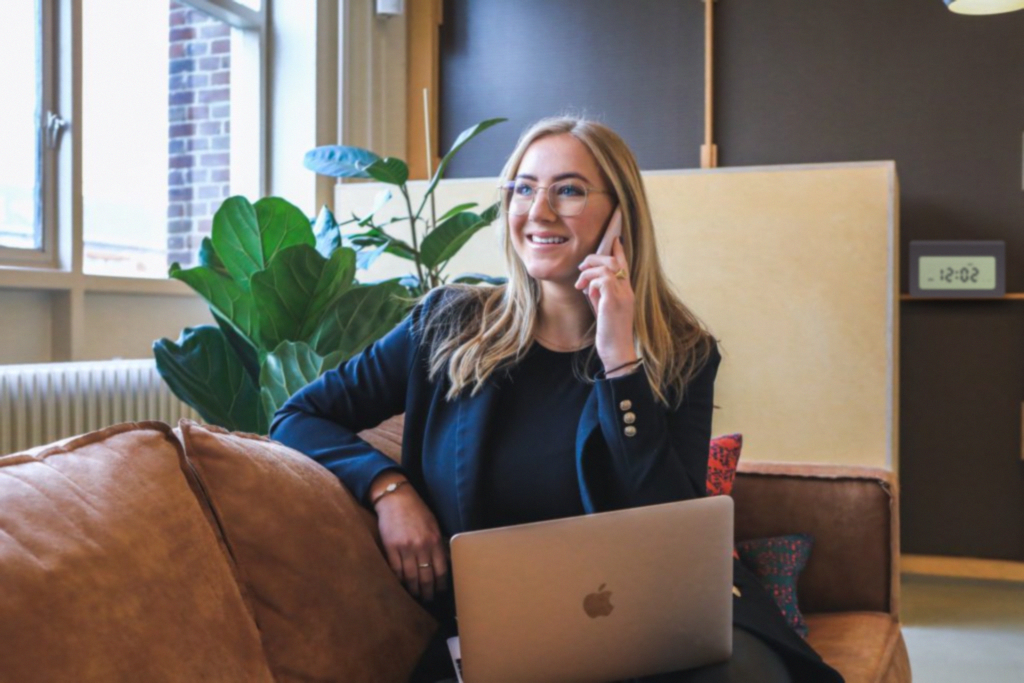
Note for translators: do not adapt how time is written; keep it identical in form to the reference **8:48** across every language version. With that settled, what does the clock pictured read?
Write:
**12:02**
